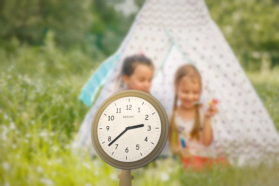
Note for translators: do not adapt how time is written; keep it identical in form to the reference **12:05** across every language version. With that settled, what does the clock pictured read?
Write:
**2:38**
